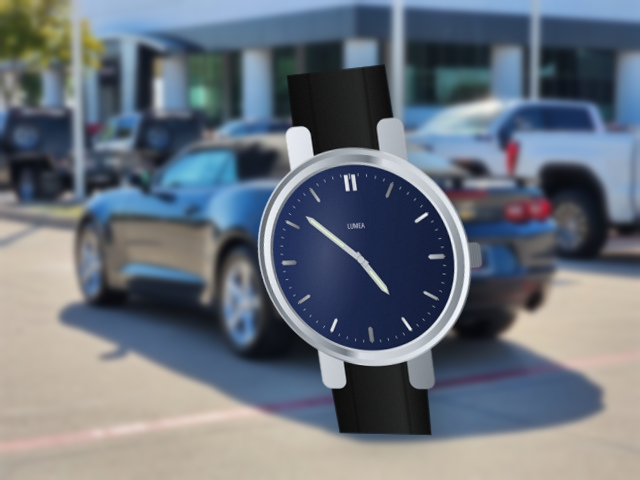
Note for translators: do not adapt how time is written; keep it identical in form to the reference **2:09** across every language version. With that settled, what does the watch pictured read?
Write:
**4:52**
